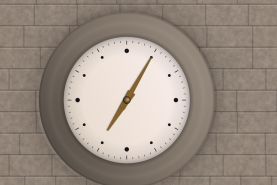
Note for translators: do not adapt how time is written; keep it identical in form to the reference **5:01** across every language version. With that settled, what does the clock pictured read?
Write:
**7:05**
